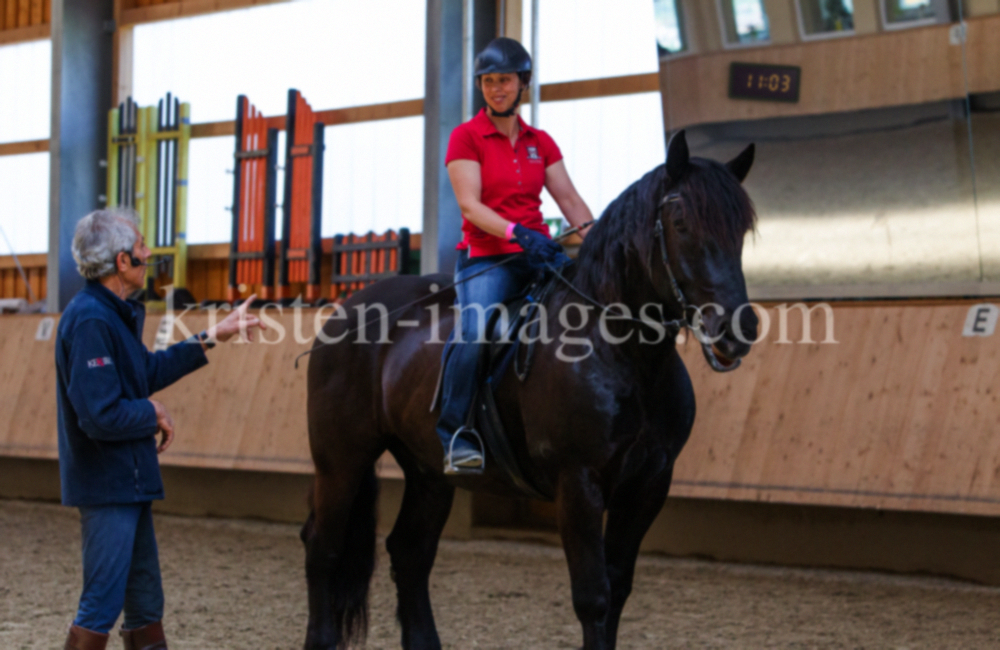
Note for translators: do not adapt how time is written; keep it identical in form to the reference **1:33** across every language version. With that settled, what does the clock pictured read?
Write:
**11:03**
